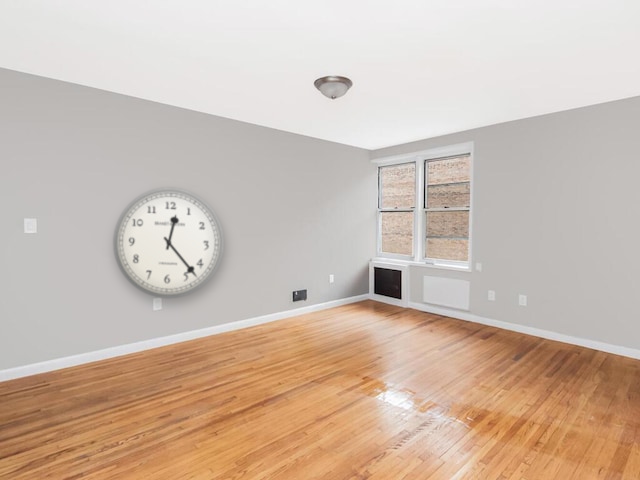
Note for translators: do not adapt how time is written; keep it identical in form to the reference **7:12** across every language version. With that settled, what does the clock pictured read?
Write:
**12:23**
